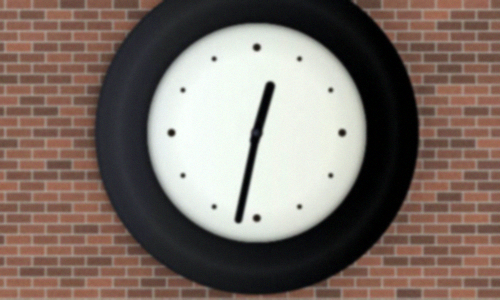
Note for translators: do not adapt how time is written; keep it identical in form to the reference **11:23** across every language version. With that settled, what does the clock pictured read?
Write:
**12:32**
